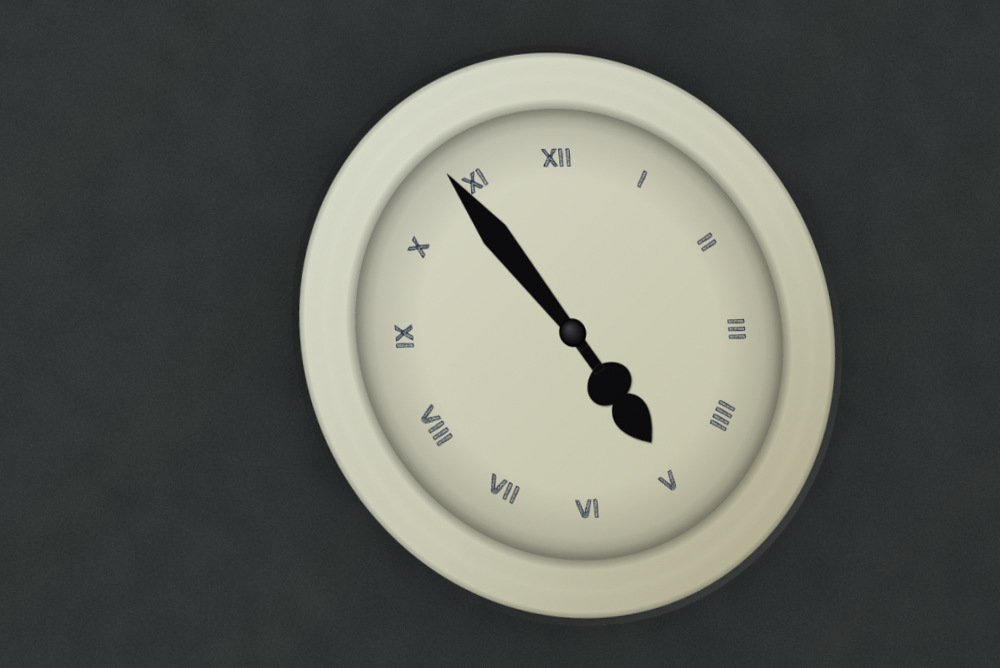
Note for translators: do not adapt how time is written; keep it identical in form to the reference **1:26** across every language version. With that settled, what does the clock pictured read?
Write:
**4:54**
